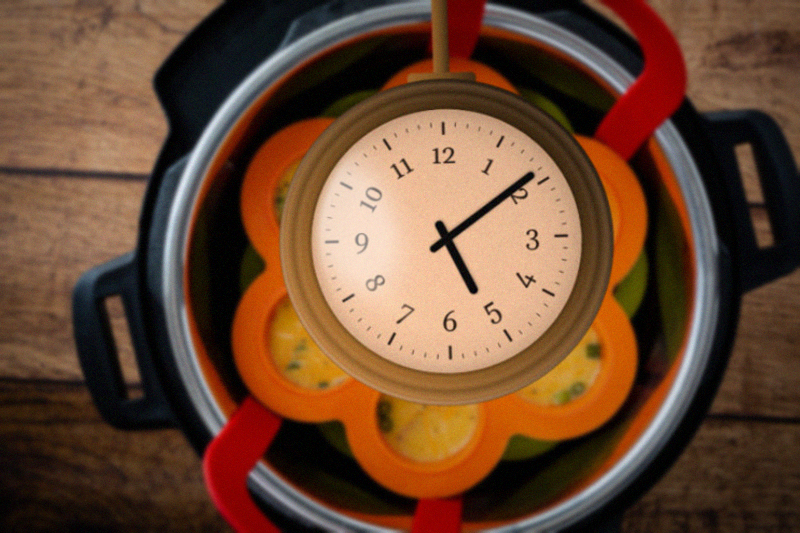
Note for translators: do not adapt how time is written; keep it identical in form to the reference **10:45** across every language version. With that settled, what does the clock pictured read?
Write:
**5:09**
